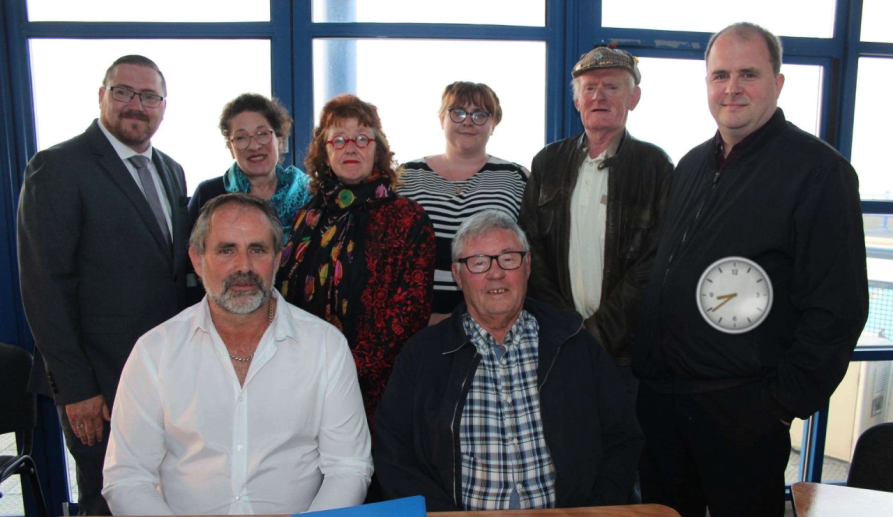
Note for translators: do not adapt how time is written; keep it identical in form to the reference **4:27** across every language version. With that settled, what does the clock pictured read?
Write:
**8:39**
